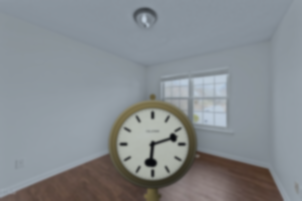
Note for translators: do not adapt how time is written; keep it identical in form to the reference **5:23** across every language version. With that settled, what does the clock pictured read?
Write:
**6:12**
